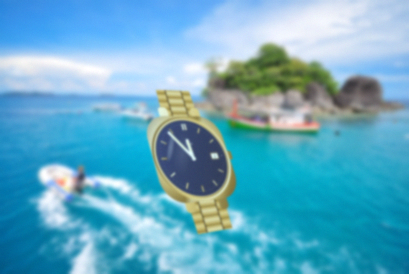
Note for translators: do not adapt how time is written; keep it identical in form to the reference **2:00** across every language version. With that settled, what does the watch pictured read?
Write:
**11:54**
